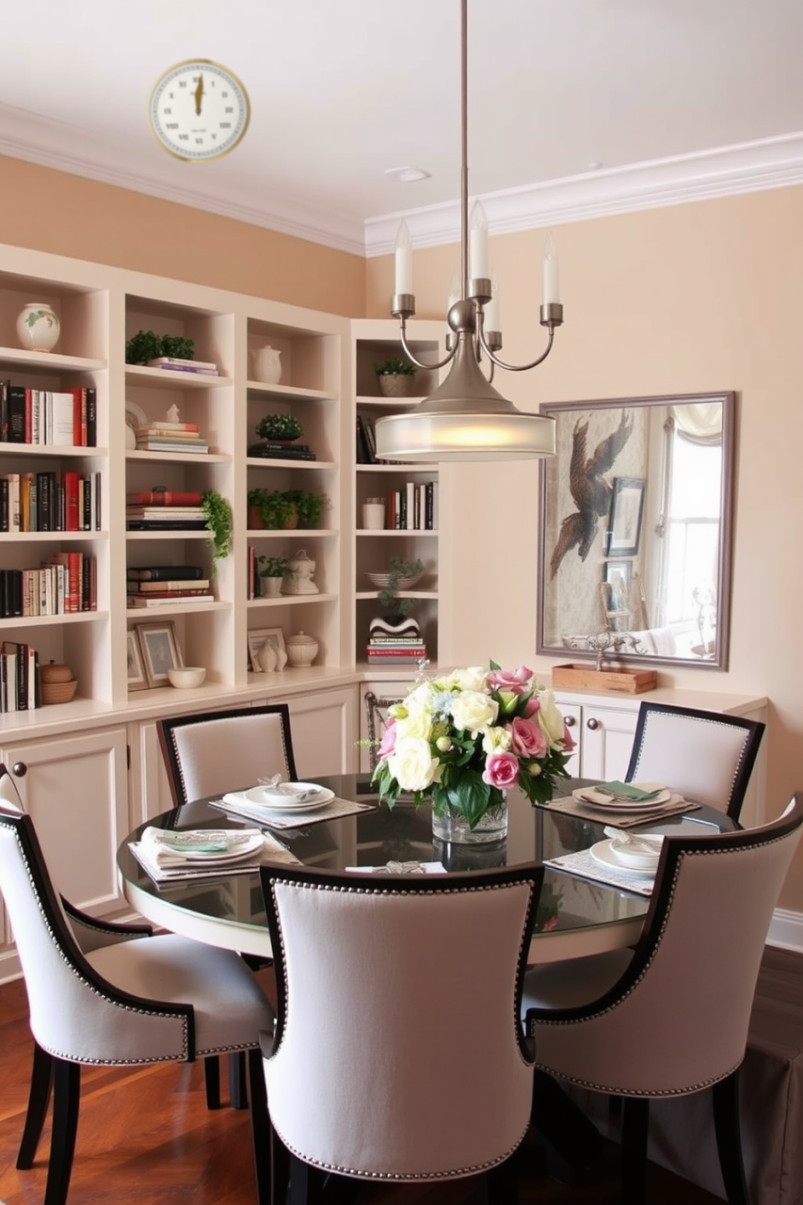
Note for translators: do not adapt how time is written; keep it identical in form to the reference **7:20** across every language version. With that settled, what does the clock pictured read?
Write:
**12:01**
